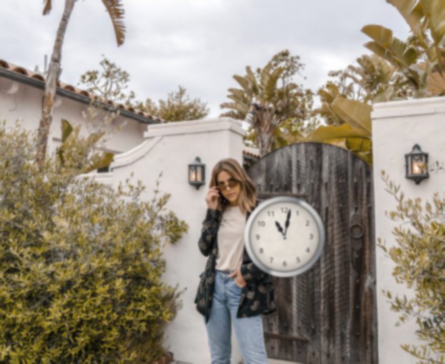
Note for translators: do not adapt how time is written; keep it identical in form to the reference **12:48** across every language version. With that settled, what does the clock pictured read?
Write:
**11:02**
